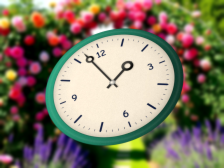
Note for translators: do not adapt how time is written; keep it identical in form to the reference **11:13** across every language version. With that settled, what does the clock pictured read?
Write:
**1:57**
